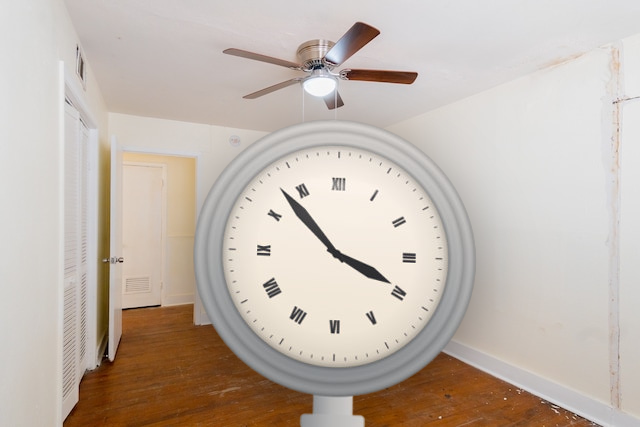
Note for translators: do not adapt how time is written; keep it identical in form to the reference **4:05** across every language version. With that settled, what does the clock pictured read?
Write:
**3:53**
